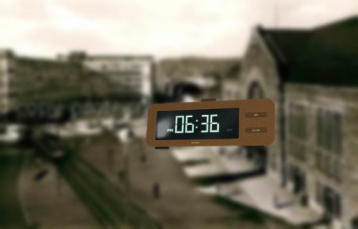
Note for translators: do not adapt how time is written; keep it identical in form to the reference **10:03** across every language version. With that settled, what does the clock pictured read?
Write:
**6:36**
